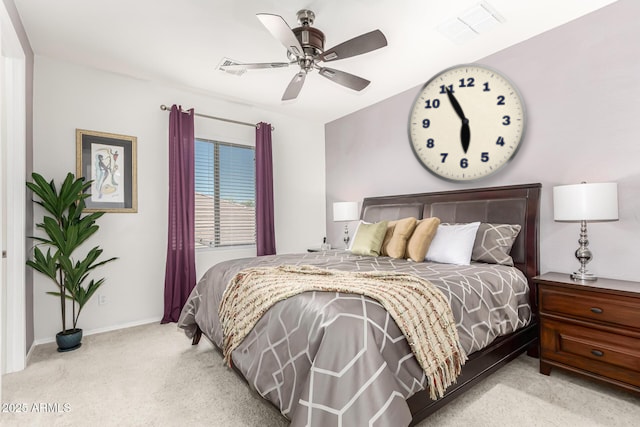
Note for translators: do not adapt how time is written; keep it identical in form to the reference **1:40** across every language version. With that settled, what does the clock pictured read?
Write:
**5:55**
